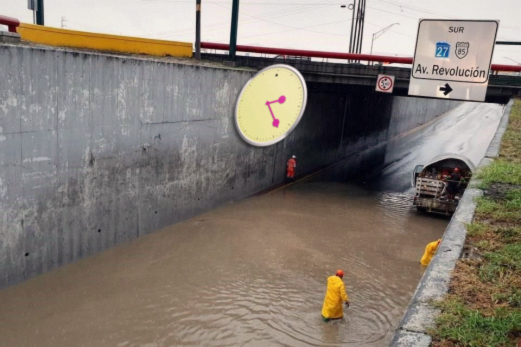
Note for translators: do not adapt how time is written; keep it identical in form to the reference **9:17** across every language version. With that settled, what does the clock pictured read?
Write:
**2:23**
